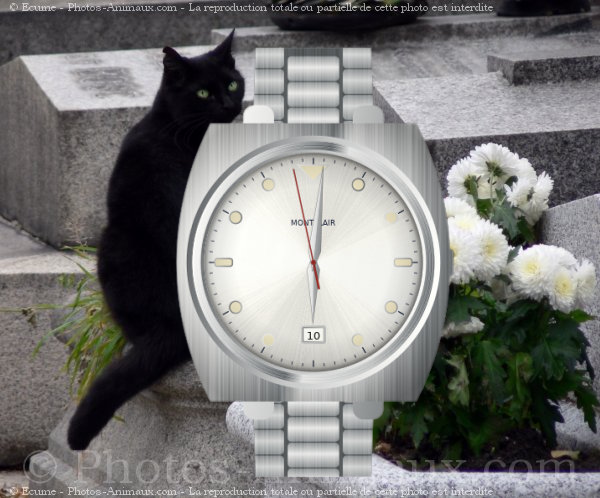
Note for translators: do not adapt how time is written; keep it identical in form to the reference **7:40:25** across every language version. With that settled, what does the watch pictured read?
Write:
**6:00:58**
